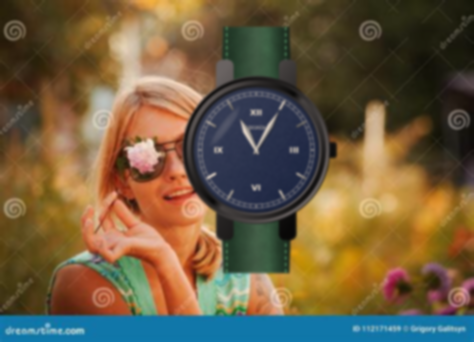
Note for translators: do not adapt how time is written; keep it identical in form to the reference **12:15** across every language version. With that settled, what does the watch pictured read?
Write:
**11:05**
